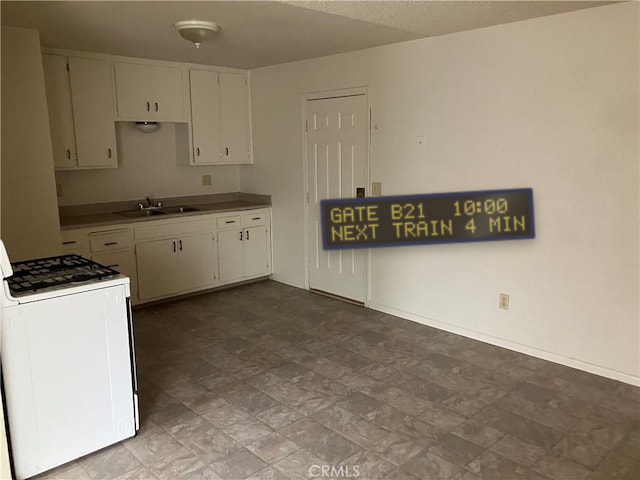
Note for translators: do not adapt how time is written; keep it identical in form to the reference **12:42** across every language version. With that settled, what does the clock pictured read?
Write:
**10:00**
